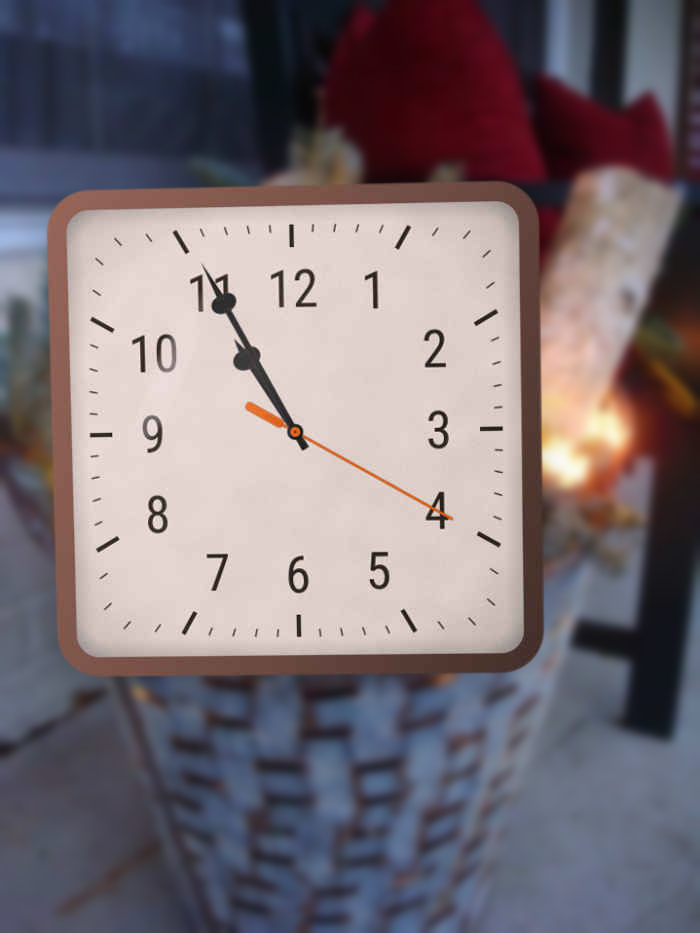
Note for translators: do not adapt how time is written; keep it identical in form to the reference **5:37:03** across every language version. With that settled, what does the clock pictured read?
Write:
**10:55:20**
